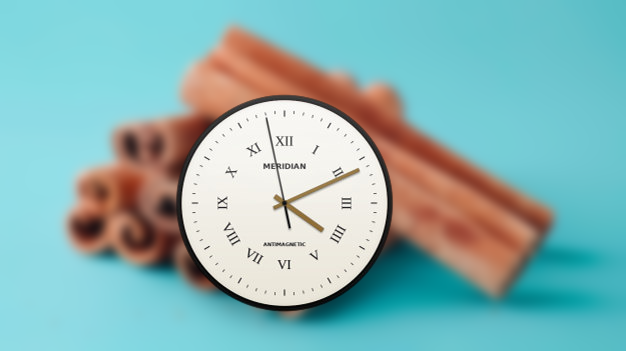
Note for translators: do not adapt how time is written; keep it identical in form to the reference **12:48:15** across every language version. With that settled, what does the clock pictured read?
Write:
**4:10:58**
